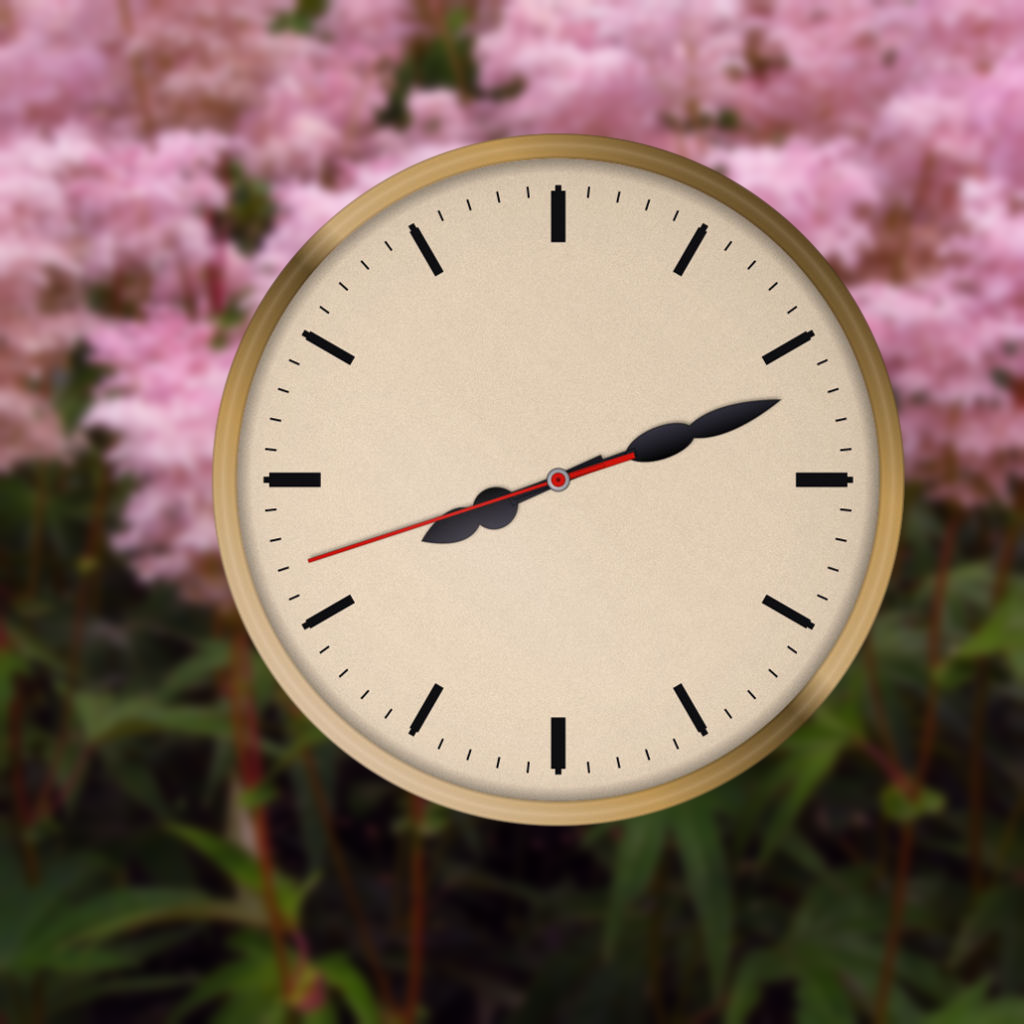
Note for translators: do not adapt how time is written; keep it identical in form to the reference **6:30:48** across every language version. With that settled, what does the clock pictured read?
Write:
**8:11:42**
